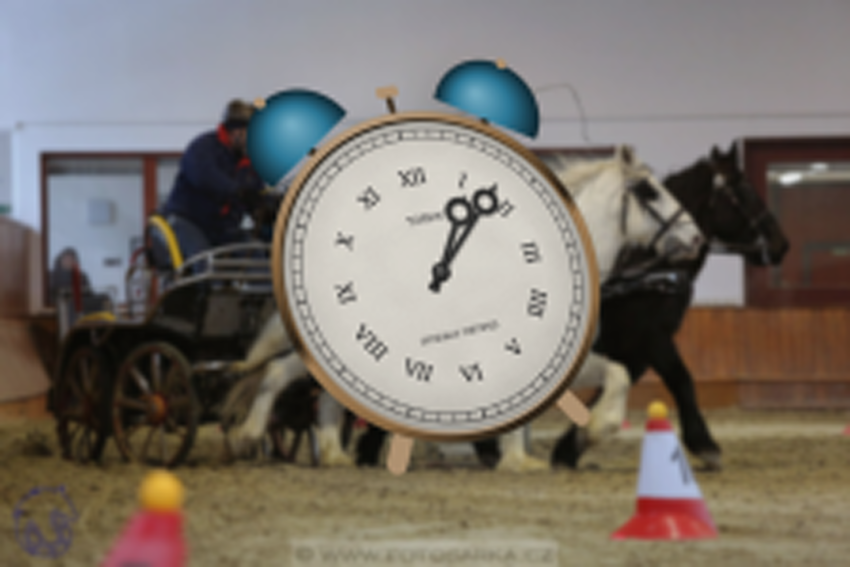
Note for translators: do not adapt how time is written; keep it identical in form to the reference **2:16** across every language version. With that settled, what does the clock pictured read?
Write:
**1:08**
